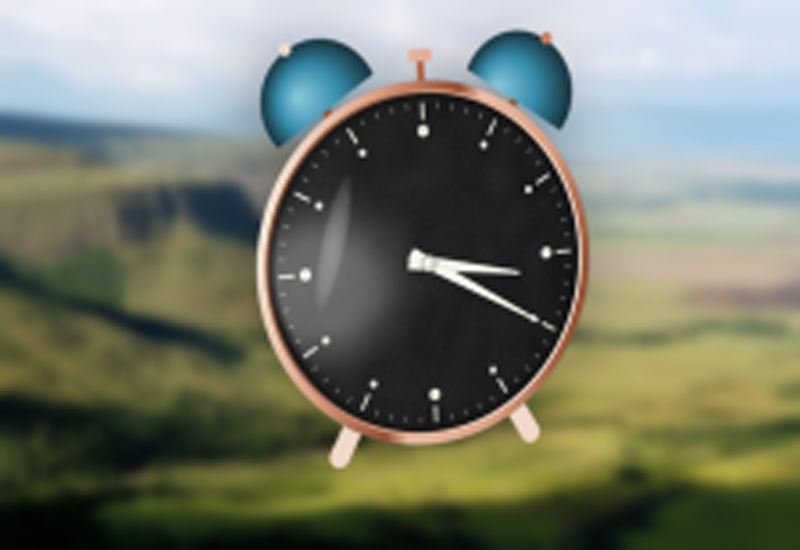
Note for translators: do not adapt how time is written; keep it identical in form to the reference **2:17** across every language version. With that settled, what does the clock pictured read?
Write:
**3:20**
